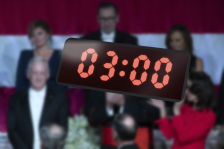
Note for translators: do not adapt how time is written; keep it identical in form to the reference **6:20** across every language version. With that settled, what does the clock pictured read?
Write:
**3:00**
